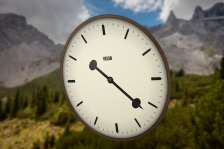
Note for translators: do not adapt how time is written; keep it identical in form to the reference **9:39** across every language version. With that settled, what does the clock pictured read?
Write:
**10:22**
